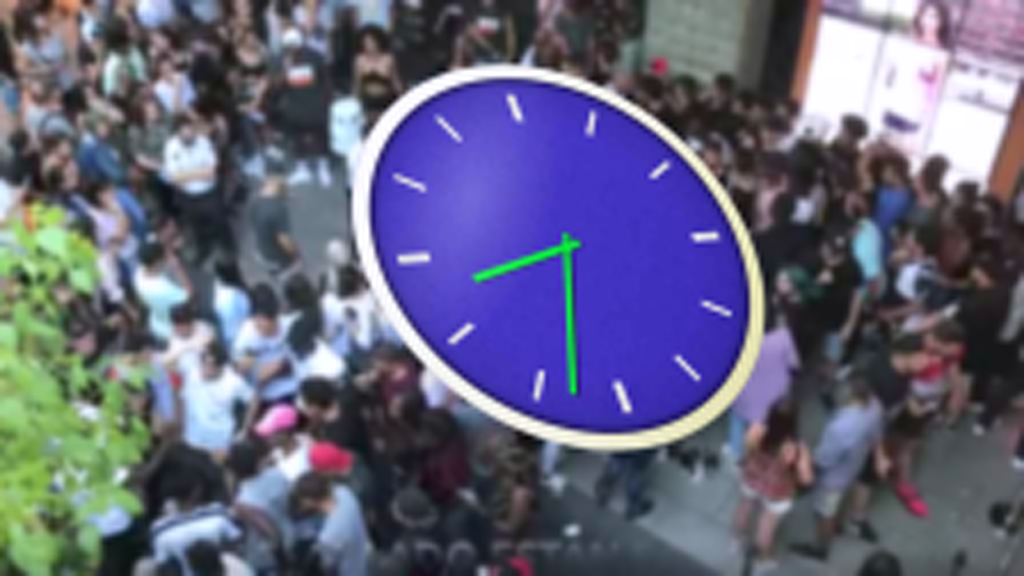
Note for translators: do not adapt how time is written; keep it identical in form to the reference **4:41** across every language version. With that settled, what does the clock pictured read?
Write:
**8:33**
